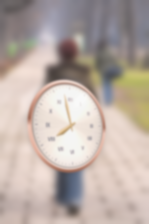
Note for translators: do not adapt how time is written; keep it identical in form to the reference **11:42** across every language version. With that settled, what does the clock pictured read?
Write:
**7:58**
